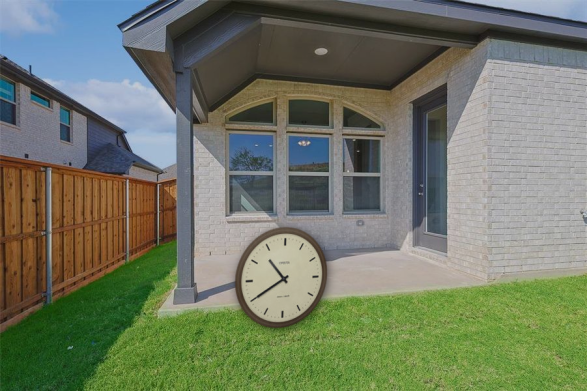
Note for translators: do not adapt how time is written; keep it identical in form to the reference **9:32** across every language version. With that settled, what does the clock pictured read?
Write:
**10:40**
